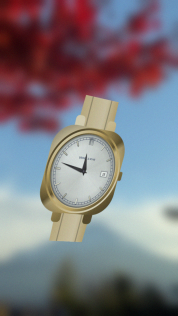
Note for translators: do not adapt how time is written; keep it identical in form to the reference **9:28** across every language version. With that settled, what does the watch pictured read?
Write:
**11:47**
